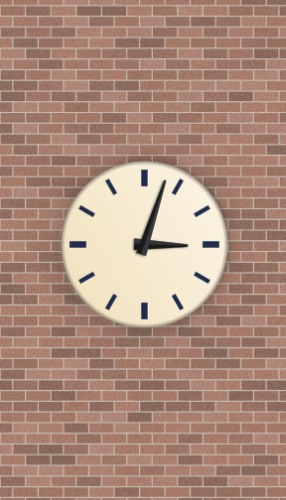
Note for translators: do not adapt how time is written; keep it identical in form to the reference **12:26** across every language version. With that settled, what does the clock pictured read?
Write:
**3:03**
